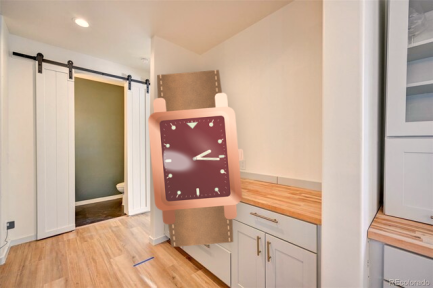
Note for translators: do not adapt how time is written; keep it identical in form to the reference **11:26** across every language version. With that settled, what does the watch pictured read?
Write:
**2:16**
